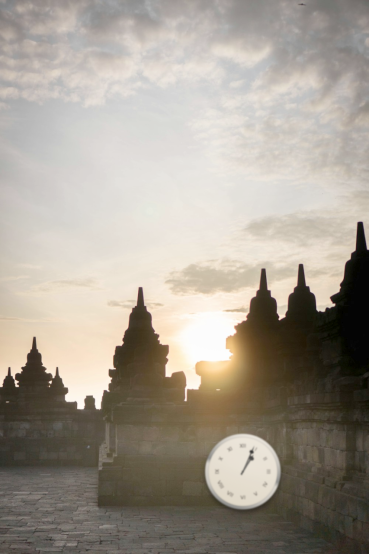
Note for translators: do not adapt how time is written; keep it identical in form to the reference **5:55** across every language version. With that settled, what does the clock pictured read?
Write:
**1:04**
